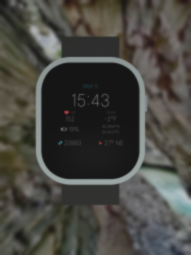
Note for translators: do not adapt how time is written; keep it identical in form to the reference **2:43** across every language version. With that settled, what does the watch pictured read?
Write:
**15:43**
